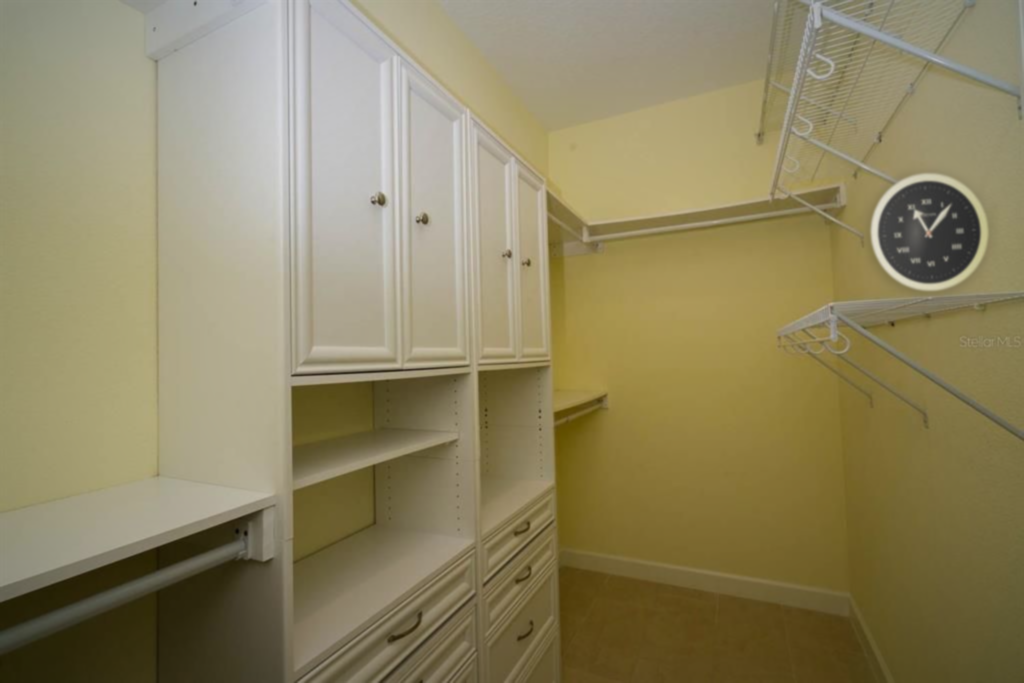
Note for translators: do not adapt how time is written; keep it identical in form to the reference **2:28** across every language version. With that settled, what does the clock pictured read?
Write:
**11:07**
